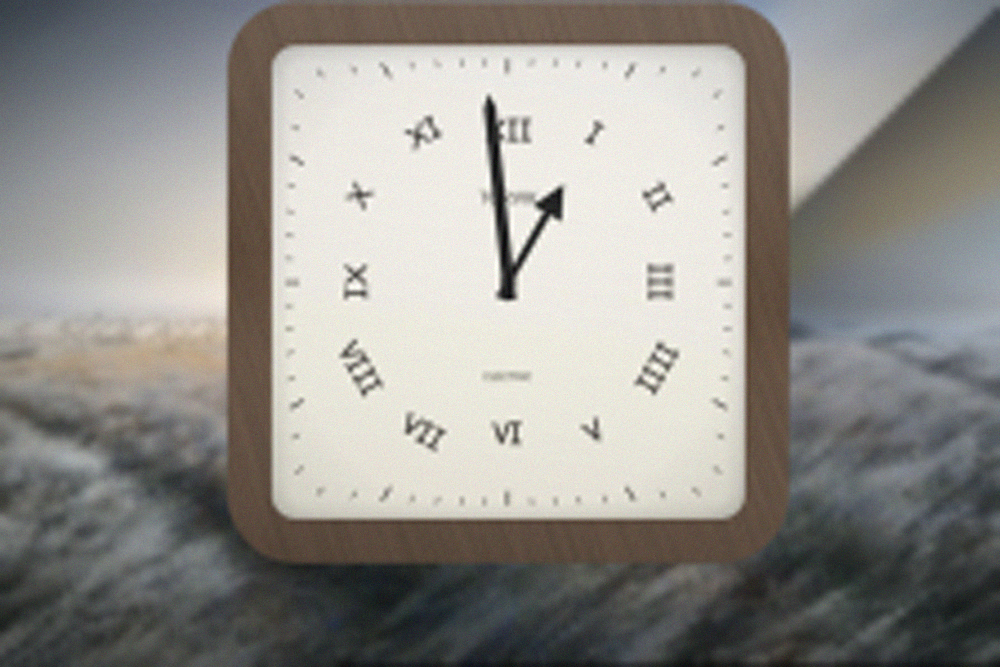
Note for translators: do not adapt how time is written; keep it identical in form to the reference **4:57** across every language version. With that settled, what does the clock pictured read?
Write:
**12:59**
